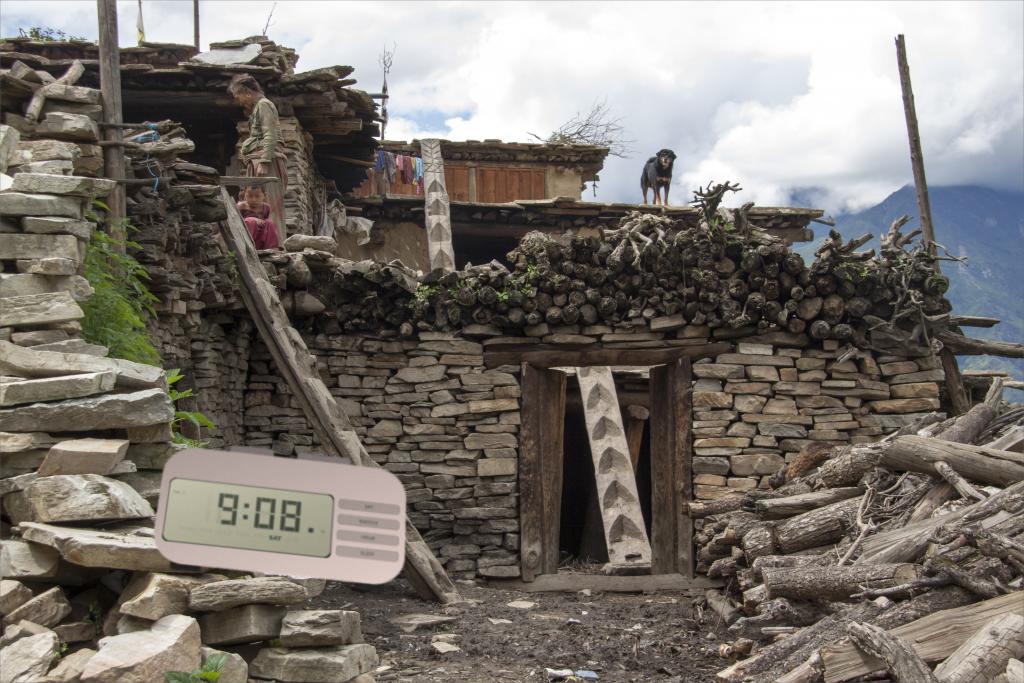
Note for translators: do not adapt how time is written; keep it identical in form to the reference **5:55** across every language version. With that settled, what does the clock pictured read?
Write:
**9:08**
